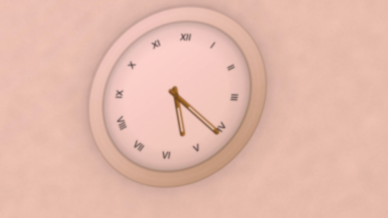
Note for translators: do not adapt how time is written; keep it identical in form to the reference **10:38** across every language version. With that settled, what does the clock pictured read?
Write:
**5:21**
